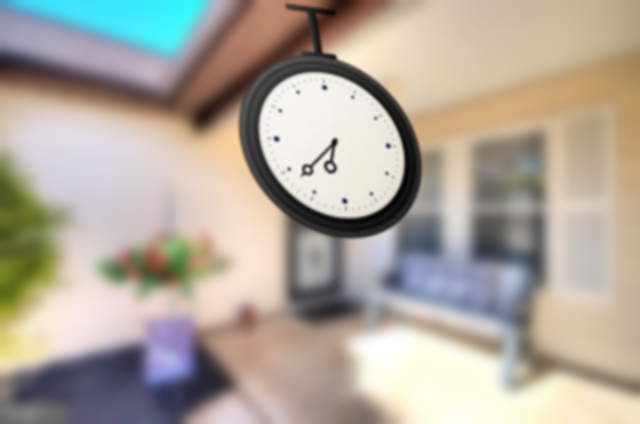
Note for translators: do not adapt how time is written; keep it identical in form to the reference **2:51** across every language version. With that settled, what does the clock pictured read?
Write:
**6:38**
